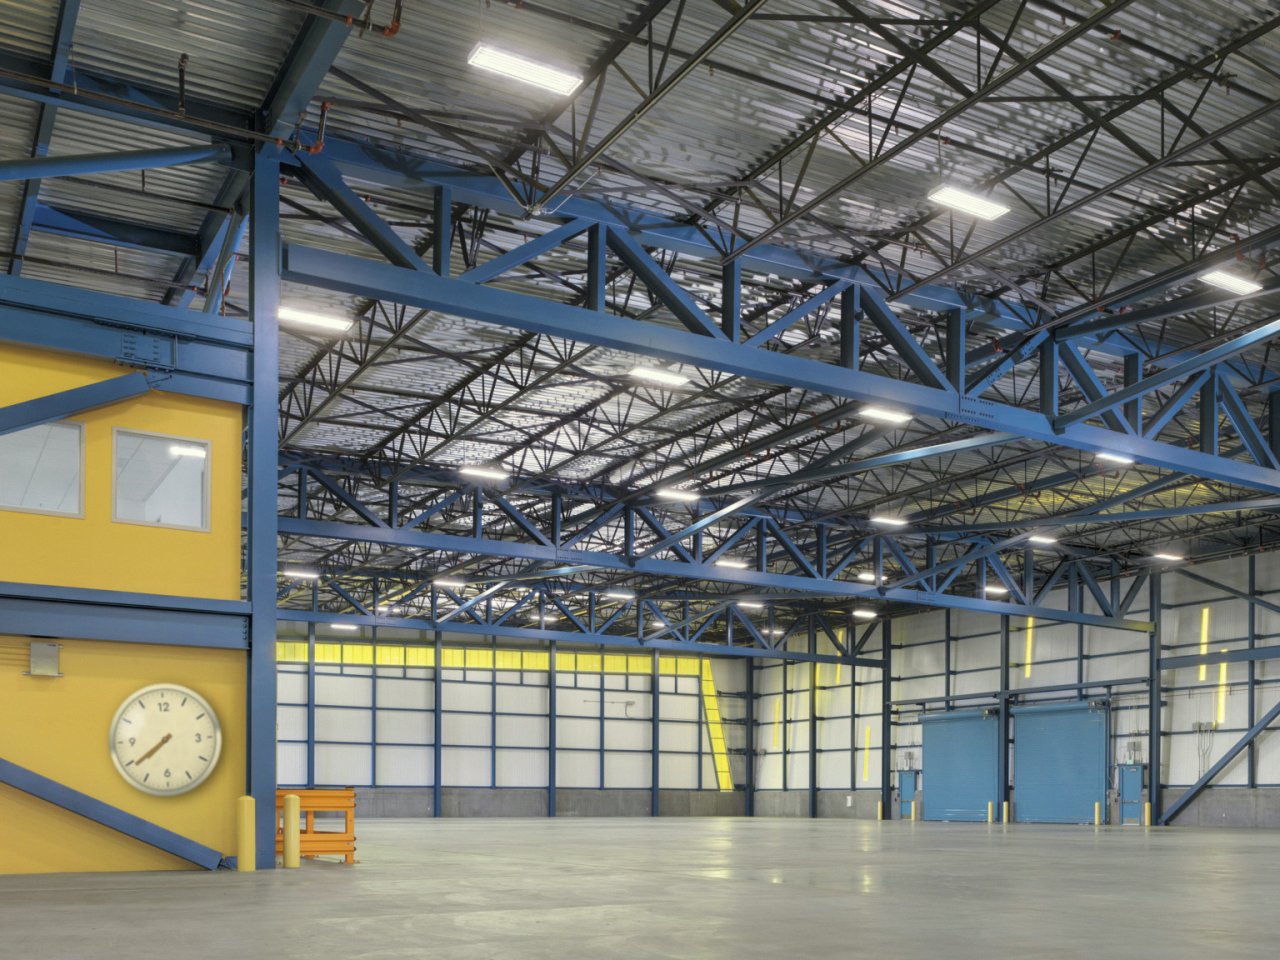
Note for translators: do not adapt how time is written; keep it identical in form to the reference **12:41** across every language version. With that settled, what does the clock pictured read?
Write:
**7:39**
